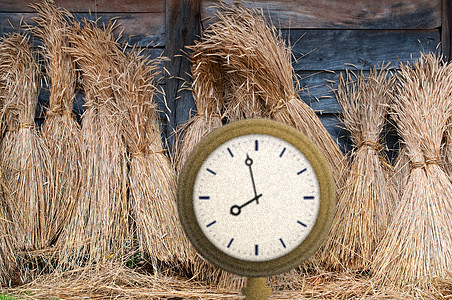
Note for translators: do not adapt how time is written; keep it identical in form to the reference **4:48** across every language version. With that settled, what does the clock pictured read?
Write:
**7:58**
